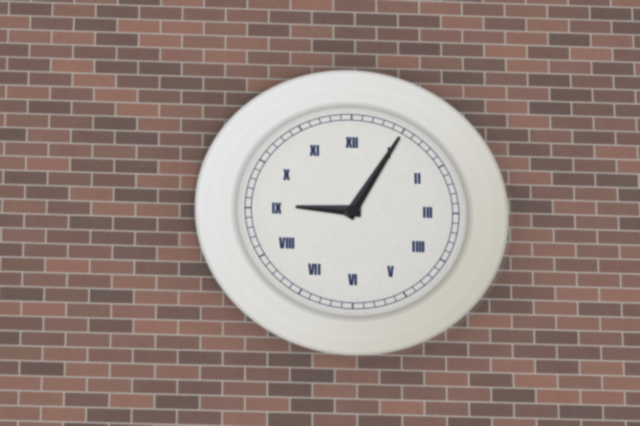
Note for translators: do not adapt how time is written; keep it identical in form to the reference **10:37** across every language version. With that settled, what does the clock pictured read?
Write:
**9:05**
